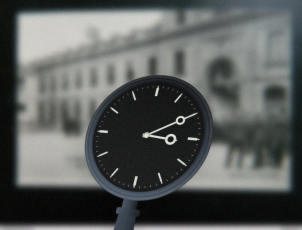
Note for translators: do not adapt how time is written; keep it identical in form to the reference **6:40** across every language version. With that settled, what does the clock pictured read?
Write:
**3:10**
